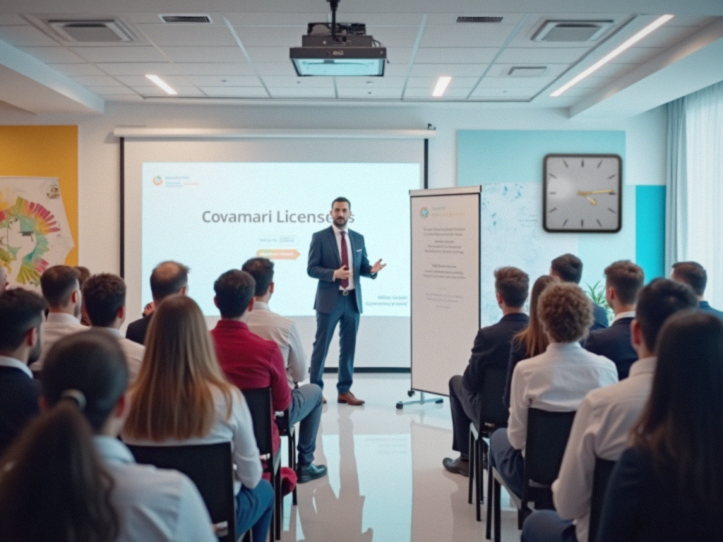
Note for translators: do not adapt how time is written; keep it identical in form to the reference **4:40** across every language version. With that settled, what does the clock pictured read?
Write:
**4:14**
